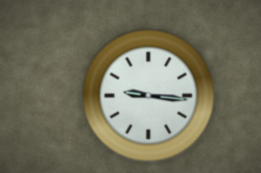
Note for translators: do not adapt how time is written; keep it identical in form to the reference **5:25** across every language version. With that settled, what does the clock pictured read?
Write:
**9:16**
